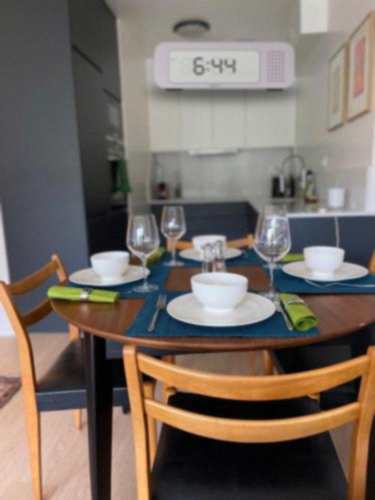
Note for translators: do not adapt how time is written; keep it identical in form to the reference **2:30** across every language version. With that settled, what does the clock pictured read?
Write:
**6:44**
